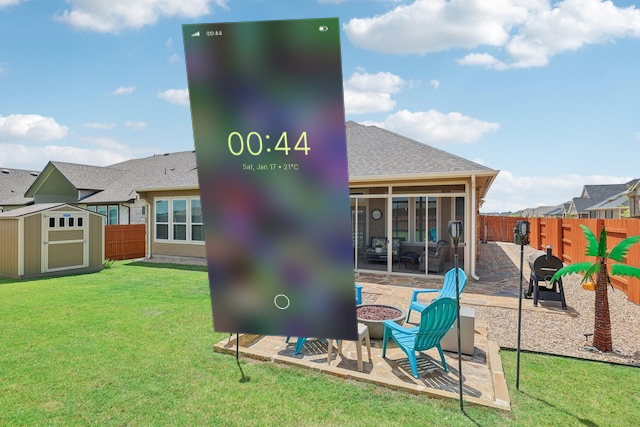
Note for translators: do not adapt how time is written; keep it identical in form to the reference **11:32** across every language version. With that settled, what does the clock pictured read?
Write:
**0:44**
